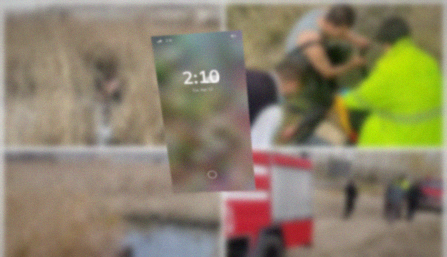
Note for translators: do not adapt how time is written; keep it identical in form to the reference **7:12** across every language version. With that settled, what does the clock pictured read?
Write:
**2:10**
